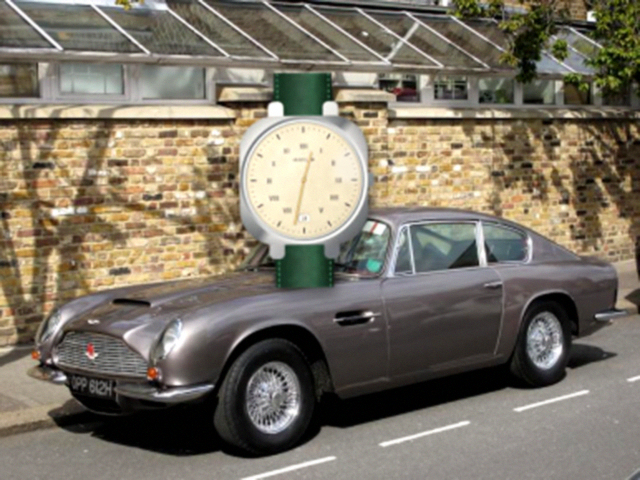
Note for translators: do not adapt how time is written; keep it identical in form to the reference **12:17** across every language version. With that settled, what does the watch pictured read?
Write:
**12:32**
